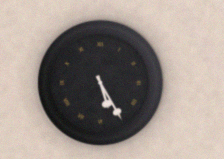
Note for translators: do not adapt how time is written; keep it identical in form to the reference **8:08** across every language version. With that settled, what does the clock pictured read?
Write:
**5:25**
